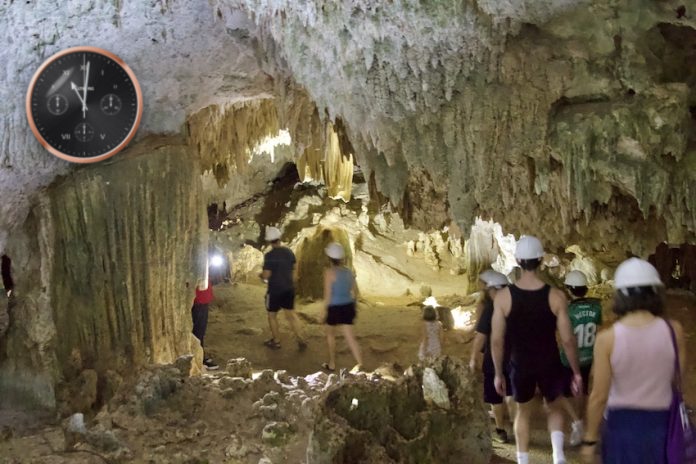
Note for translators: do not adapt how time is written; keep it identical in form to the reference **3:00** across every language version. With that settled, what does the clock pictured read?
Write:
**11:01**
